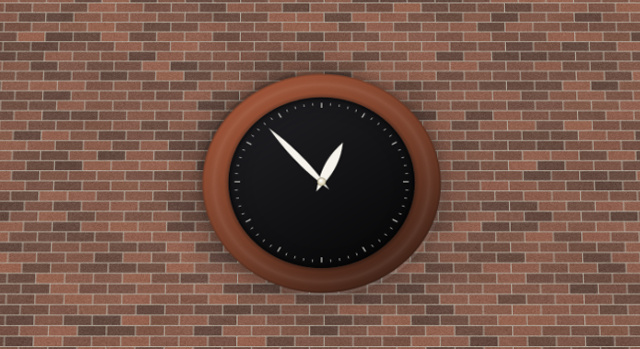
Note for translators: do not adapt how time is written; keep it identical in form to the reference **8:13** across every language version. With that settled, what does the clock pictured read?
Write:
**12:53**
